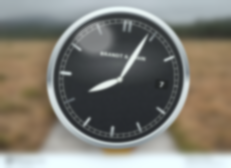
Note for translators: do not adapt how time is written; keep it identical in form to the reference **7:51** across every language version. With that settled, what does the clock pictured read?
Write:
**8:04**
